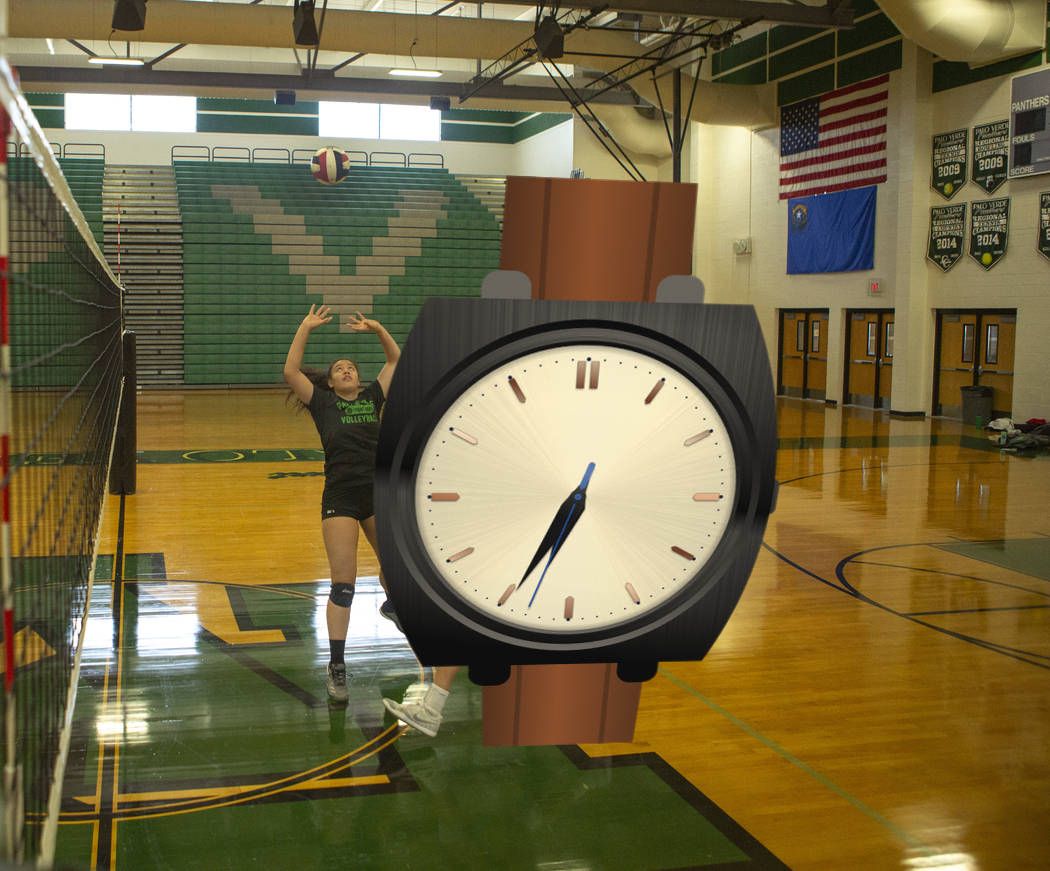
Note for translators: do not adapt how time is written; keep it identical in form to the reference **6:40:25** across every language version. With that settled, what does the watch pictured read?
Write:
**6:34:33**
